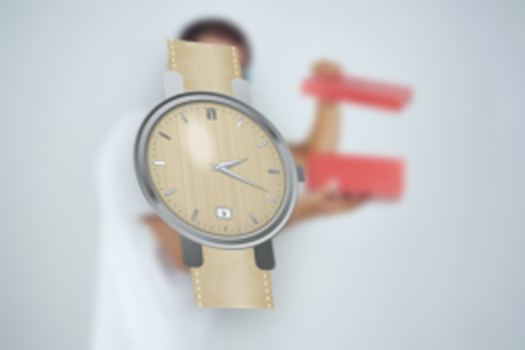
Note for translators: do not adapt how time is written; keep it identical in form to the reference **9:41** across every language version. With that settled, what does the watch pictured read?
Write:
**2:19**
